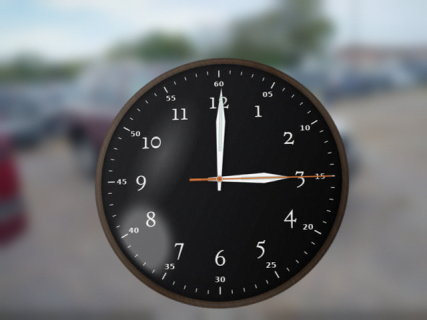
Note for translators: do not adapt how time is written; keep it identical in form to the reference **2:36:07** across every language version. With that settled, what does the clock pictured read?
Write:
**3:00:15**
